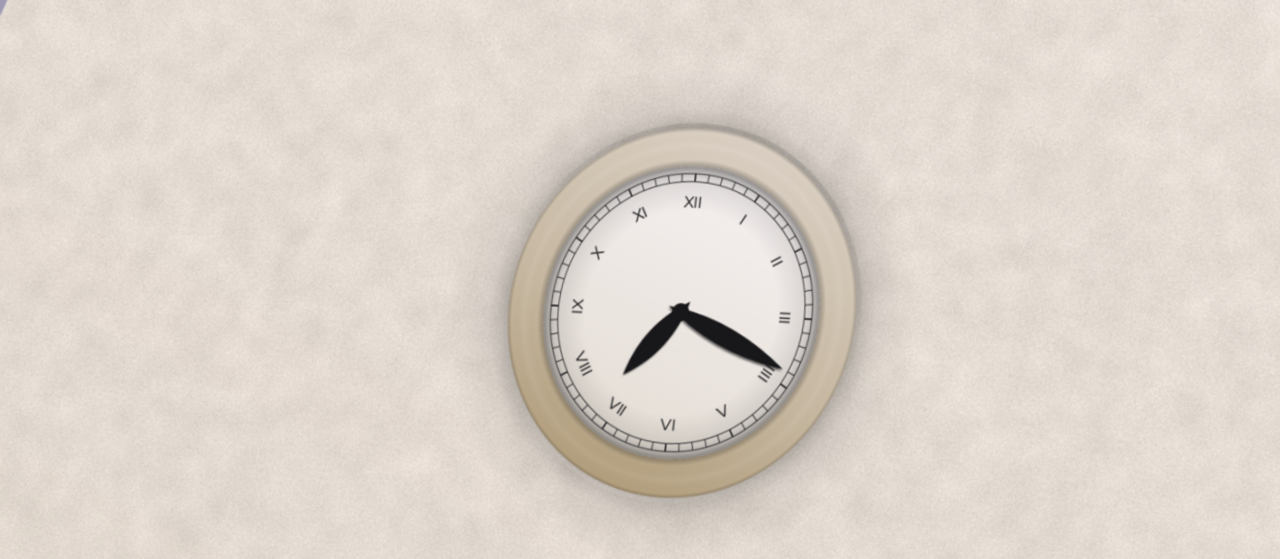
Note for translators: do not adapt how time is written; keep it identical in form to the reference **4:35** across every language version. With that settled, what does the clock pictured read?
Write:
**7:19**
